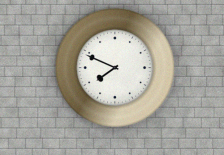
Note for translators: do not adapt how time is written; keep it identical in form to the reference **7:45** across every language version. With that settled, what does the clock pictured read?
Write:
**7:49**
